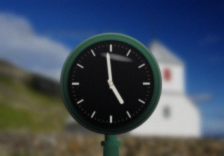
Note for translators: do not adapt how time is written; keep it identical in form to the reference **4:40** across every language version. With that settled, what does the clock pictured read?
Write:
**4:59**
